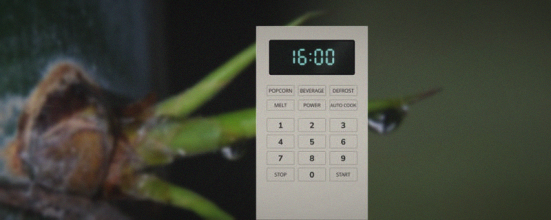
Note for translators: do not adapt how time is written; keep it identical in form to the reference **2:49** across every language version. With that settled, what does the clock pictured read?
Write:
**16:00**
